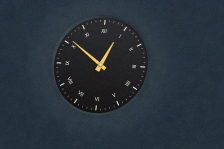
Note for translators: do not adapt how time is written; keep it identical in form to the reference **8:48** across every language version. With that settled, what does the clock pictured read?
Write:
**12:51**
